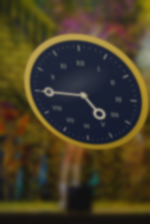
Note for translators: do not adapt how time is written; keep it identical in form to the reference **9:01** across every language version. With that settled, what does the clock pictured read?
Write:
**4:45**
